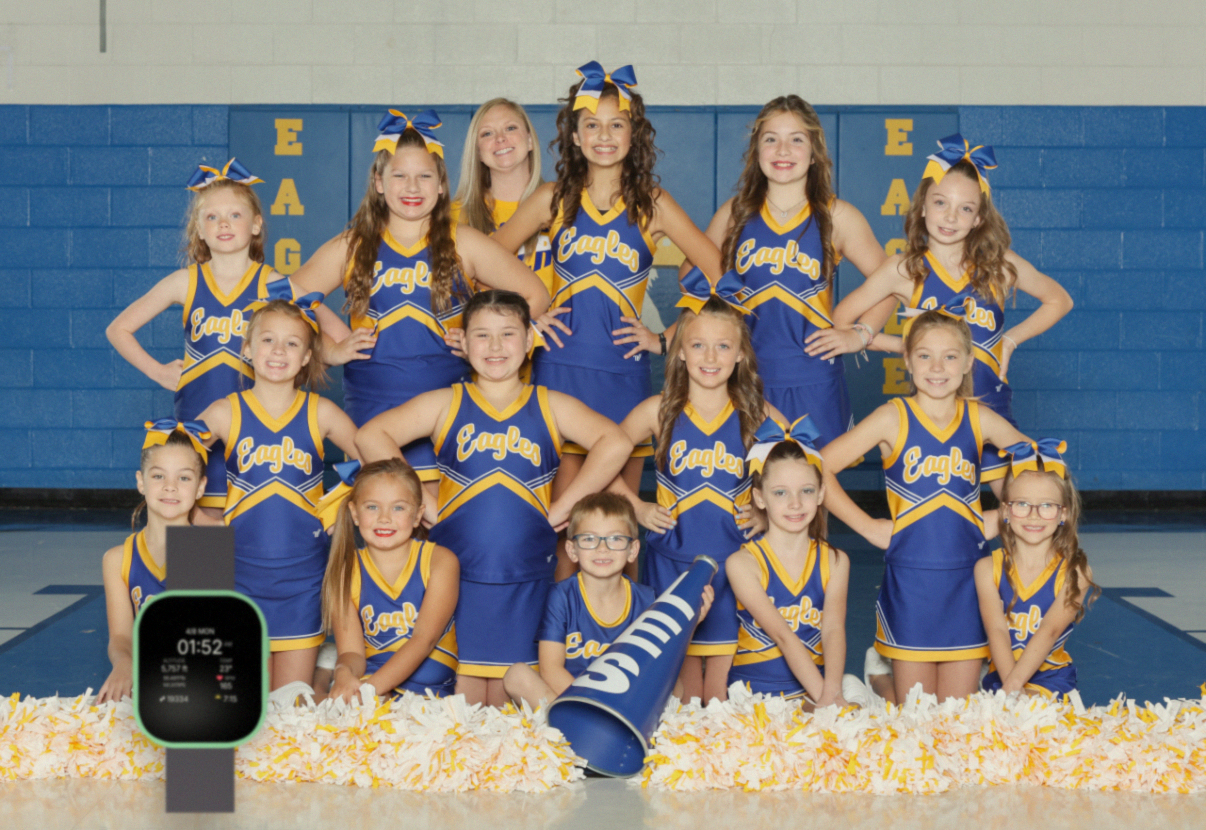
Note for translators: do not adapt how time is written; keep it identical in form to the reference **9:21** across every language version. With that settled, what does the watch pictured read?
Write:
**1:52**
